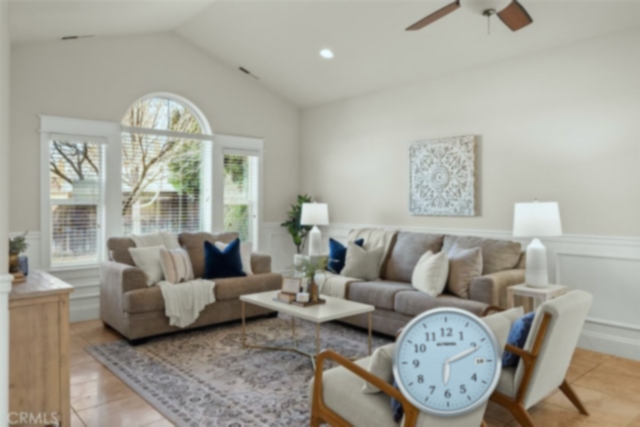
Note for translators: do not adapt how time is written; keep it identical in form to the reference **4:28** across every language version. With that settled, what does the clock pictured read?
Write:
**6:11**
